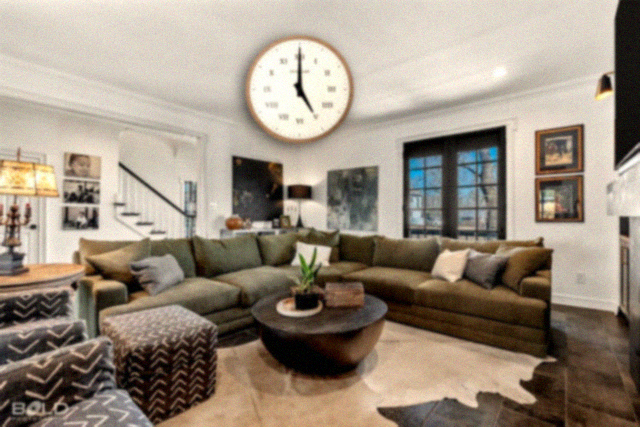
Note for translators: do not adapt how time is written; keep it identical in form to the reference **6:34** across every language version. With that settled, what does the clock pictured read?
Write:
**5:00**
